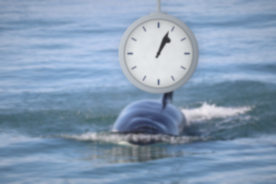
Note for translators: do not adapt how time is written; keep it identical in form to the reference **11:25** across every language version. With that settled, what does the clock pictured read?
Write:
**1:04**
